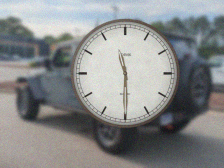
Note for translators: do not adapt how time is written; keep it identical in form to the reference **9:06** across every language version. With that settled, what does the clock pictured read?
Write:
**11:30**
